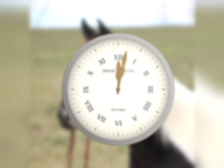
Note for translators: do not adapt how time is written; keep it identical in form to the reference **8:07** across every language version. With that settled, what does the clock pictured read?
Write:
**12:02**
